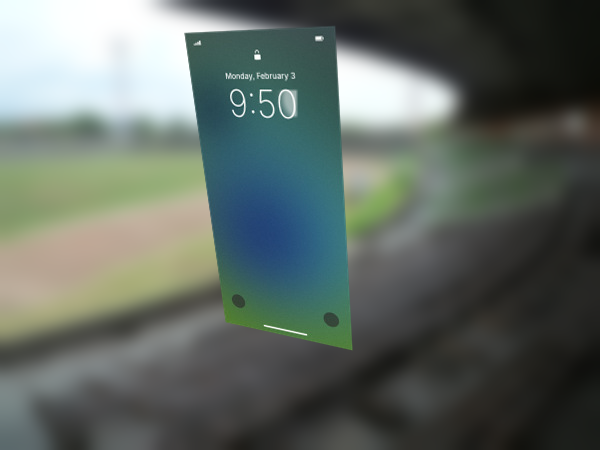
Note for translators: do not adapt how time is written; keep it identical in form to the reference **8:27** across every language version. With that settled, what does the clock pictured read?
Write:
**9:50**
